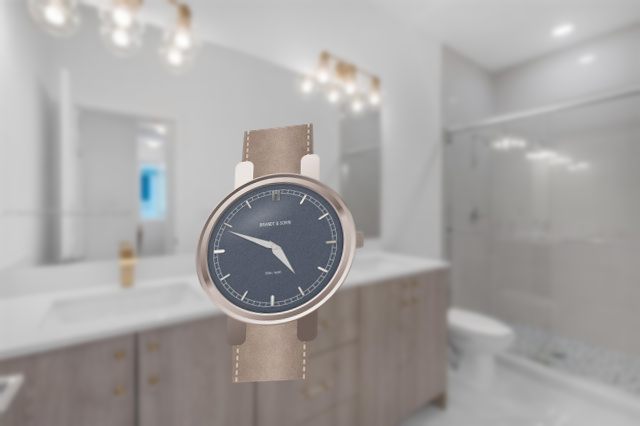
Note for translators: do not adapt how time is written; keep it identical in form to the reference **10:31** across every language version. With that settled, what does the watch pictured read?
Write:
**4:49**
